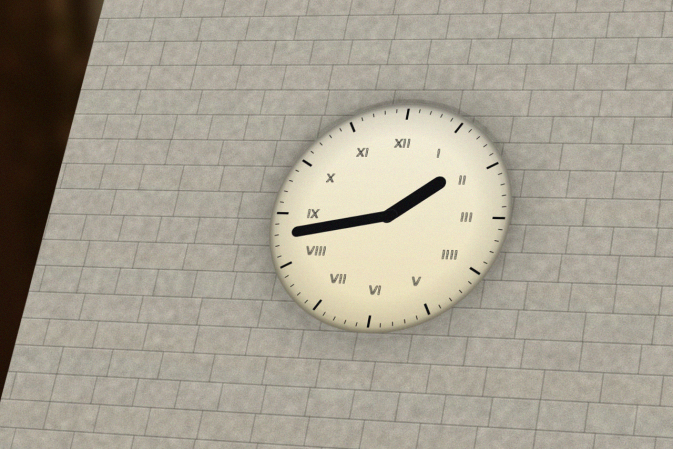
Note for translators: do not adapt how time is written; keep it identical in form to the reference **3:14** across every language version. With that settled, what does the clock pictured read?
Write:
**1:43**
